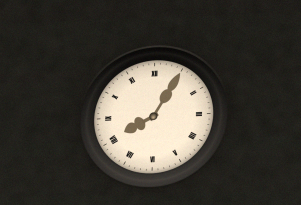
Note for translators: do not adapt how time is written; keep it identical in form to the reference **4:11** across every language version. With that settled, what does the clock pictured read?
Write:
**8:05**
